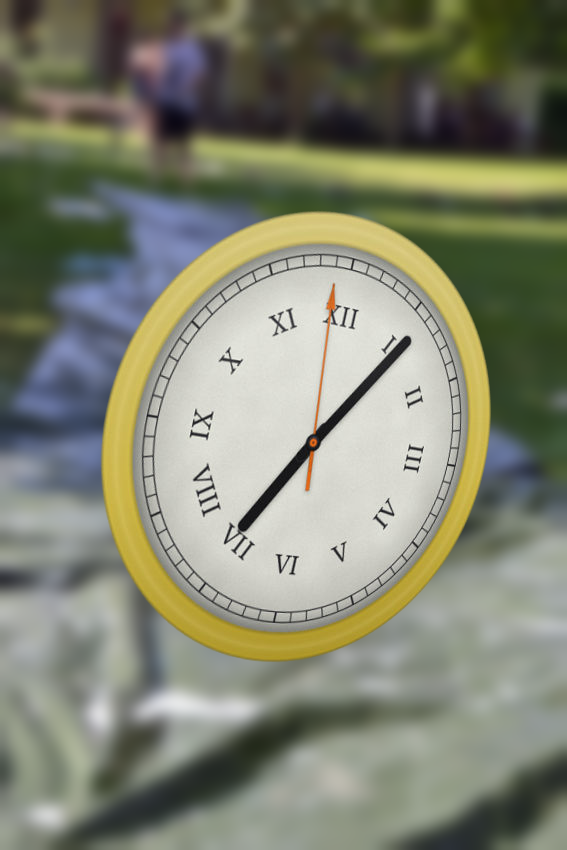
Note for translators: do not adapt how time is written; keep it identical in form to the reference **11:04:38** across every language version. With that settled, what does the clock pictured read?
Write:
**7:05:59**
